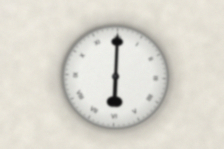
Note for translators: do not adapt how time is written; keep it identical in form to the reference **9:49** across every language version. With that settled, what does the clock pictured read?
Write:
**6:00**
